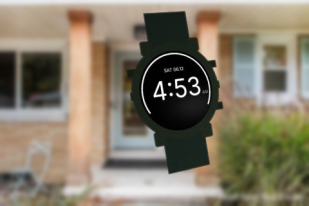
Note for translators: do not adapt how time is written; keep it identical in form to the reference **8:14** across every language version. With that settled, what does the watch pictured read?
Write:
**4:53**
